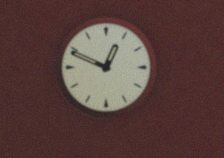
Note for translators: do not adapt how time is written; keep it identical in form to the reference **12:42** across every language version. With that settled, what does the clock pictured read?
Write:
**12:49**
